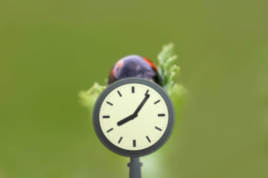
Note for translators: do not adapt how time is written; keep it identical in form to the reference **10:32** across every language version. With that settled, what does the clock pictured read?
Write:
**8:06**
